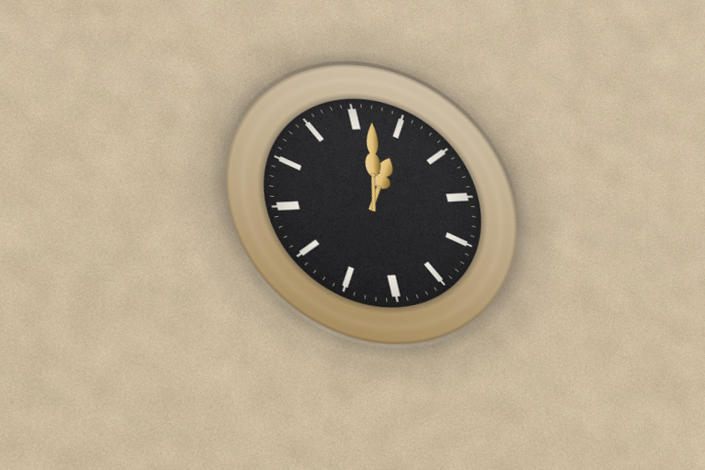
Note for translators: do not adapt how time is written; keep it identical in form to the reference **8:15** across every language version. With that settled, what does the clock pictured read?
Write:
**1:02**
